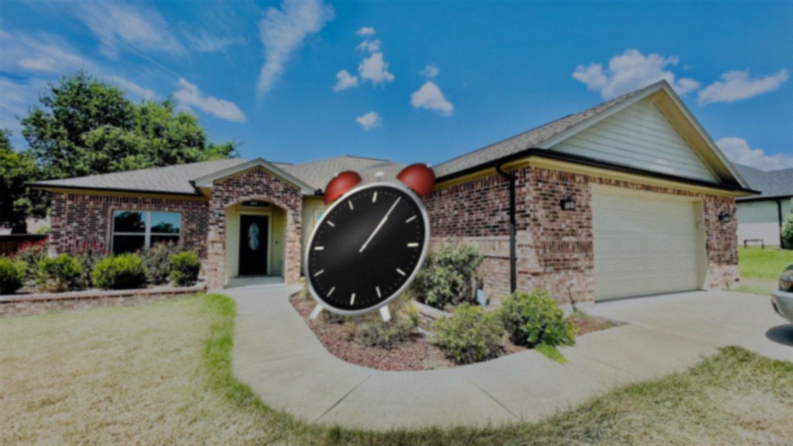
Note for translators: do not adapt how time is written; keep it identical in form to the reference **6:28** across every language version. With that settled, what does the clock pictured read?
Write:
**1:05**
